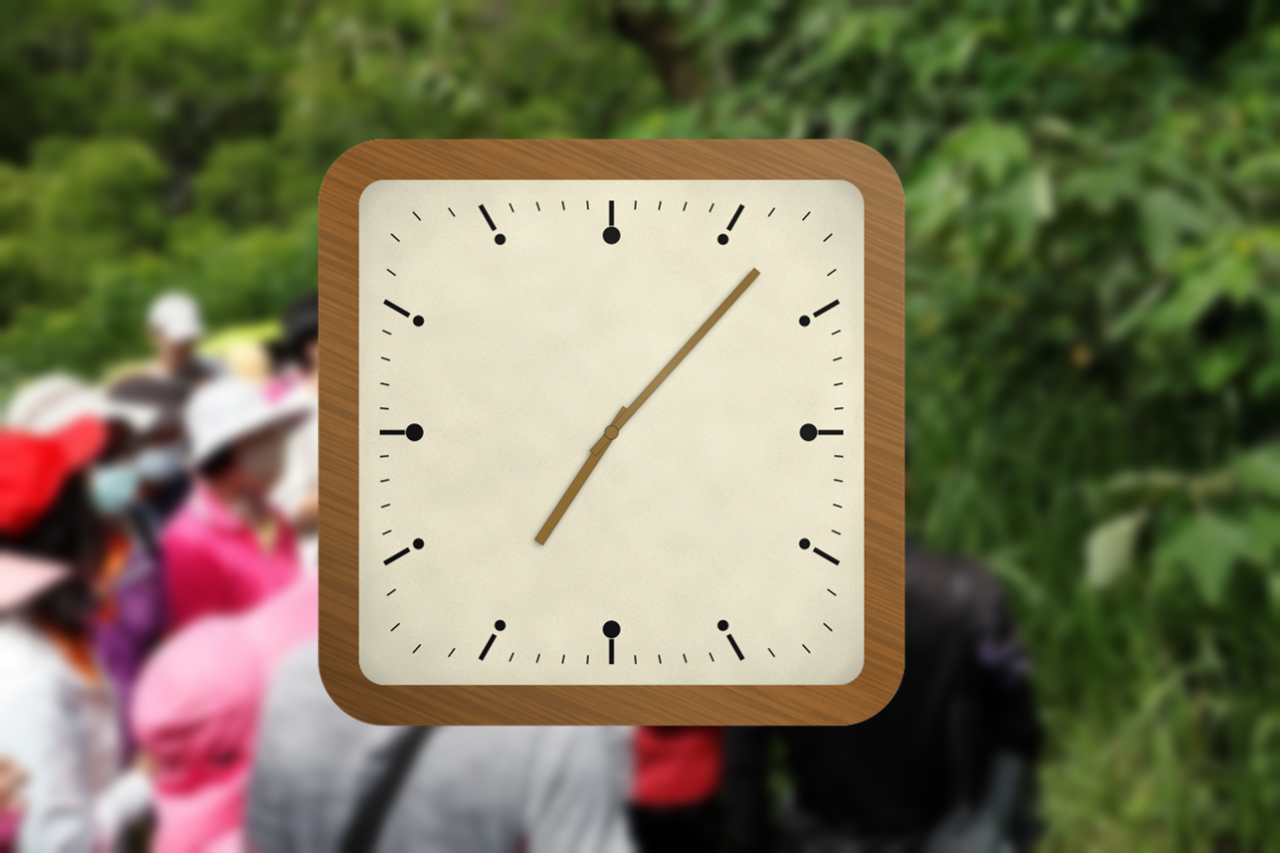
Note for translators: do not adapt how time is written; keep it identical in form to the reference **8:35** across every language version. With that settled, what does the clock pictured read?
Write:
**7:07**
